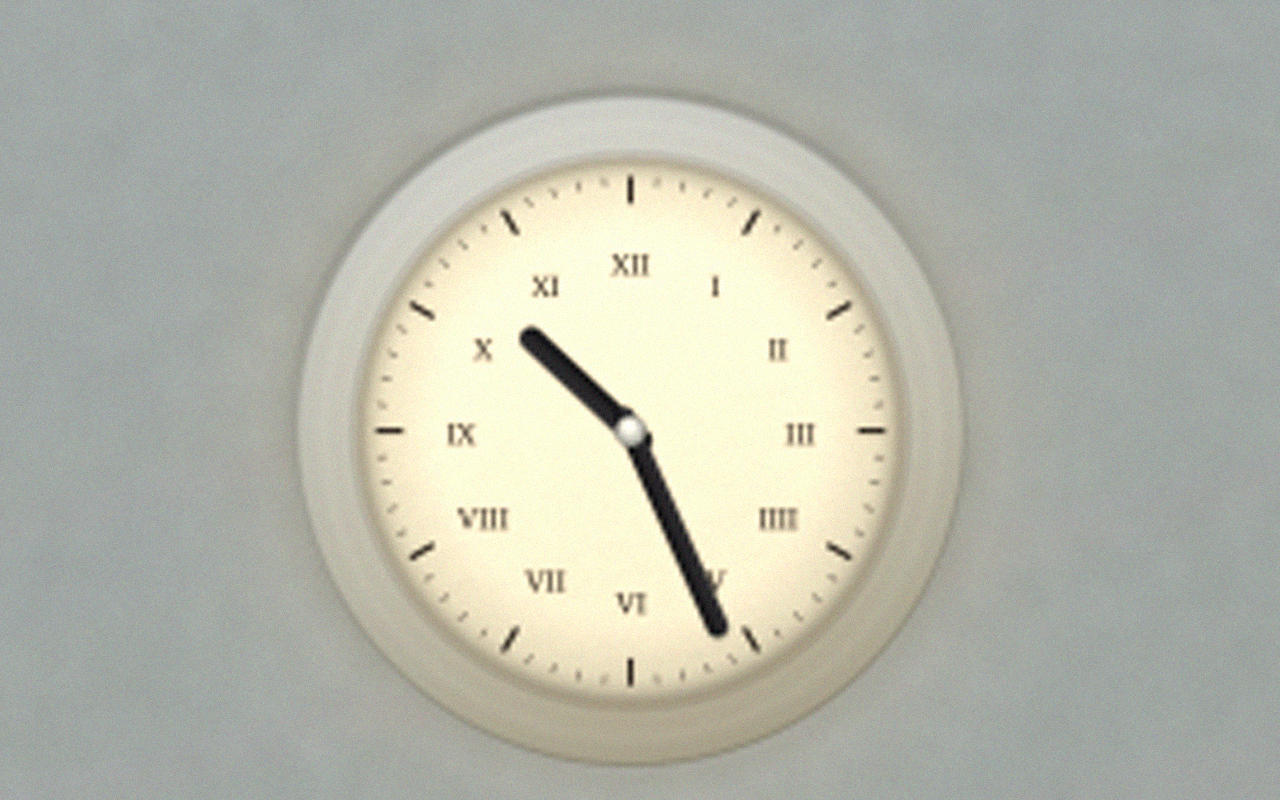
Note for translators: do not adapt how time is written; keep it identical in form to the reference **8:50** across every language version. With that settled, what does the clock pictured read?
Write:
**10:26**
